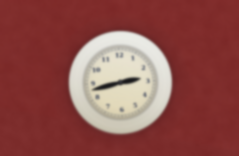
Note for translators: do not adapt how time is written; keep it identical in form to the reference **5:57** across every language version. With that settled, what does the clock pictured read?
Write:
**2:43**
